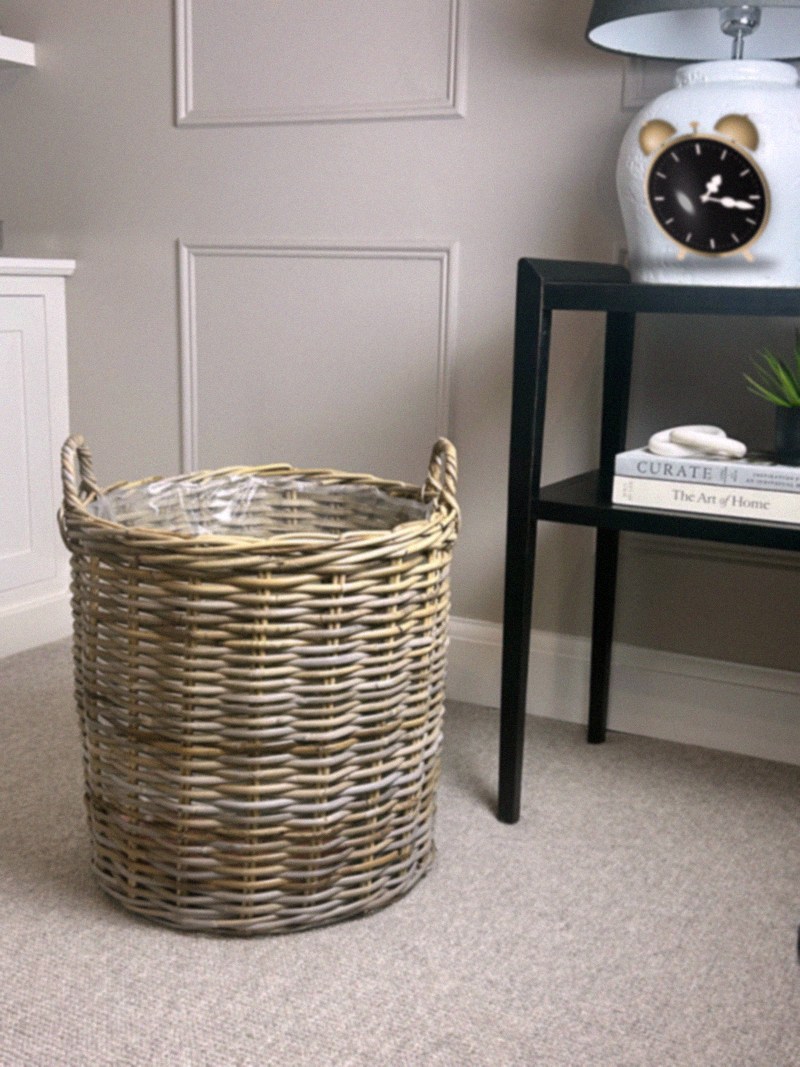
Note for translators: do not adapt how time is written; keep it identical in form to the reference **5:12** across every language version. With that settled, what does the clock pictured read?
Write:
**1:17**
